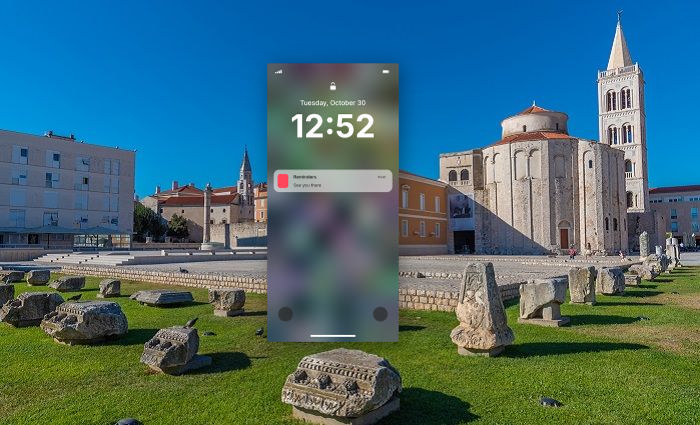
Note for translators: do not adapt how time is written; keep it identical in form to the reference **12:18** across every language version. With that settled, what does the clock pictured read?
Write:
**12:52**
